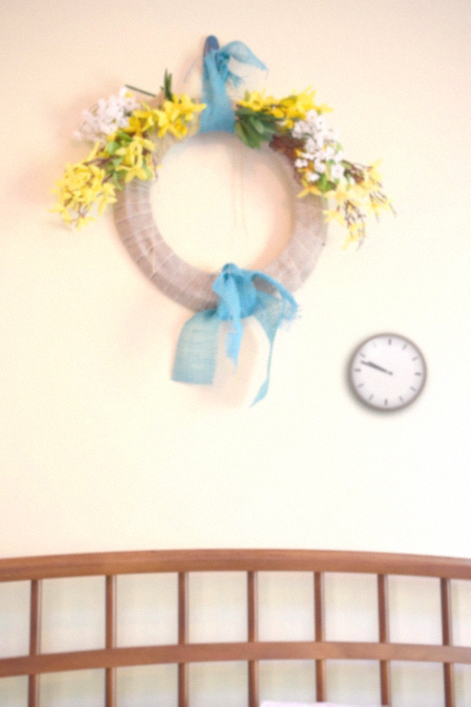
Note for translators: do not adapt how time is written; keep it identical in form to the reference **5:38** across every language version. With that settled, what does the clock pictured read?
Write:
**9:48**
